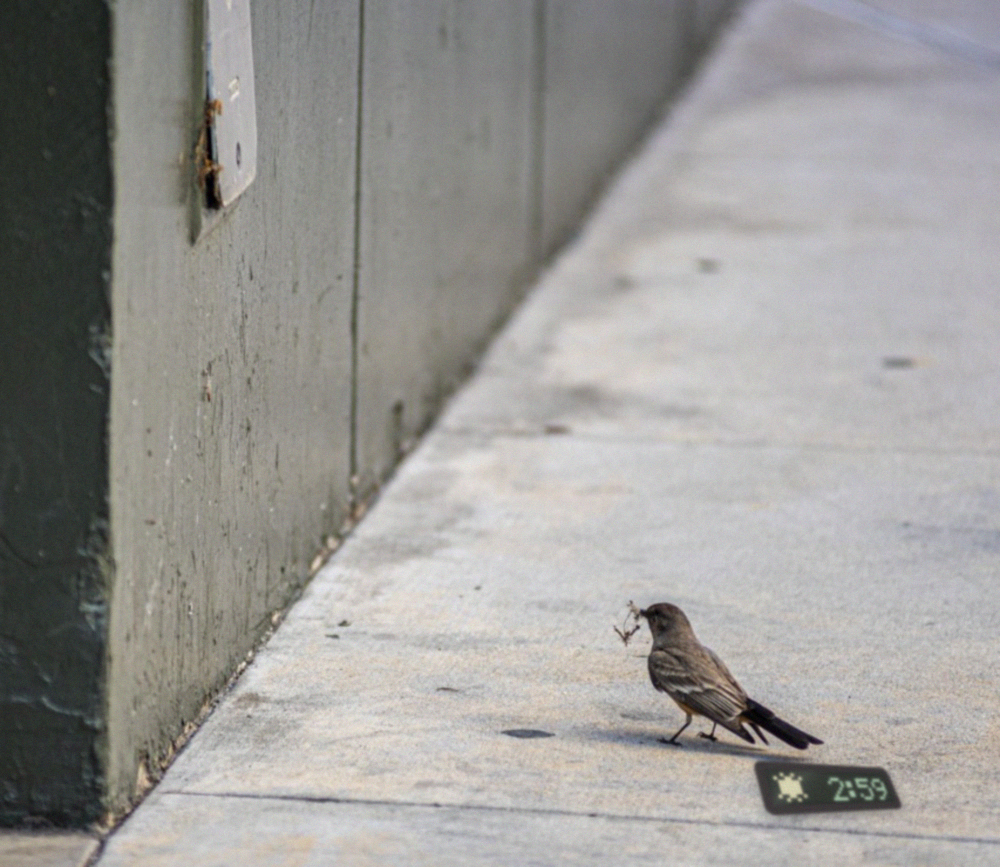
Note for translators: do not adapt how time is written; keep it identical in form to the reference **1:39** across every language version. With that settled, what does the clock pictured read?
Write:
**2:59**
